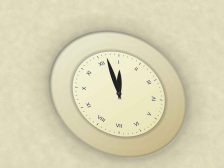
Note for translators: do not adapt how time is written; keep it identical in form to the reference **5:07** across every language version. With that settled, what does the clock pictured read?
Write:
**1:02**
